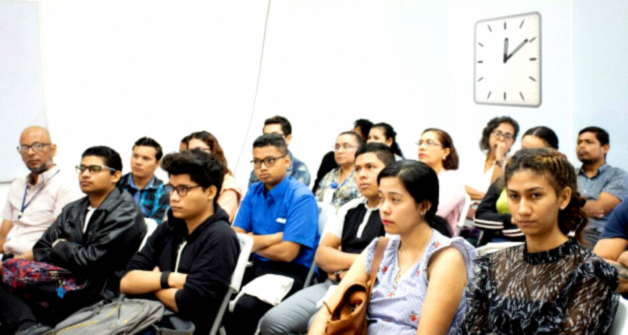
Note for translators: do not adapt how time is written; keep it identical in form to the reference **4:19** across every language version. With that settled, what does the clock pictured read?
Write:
**12:09**
